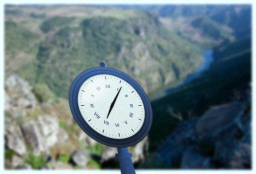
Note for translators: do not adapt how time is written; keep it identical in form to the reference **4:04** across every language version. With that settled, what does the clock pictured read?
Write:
**7:06**
